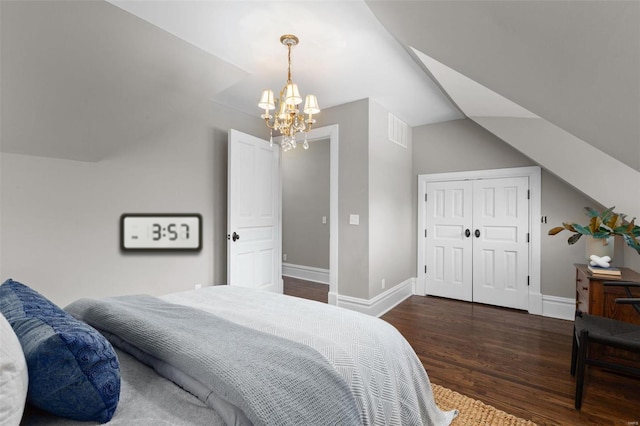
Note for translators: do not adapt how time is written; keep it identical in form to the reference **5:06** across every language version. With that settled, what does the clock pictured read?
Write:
**3:57**
